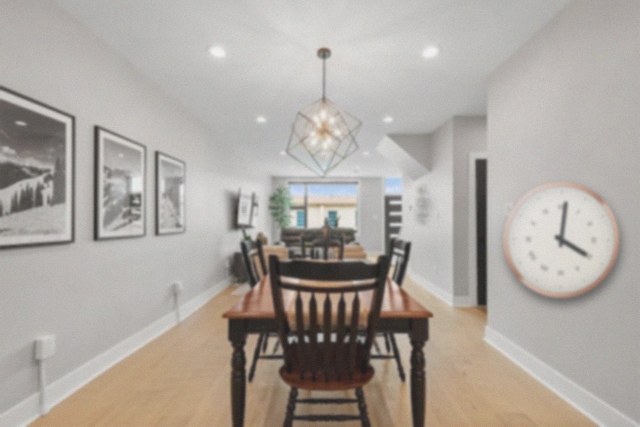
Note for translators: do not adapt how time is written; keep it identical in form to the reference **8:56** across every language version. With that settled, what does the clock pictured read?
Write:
**4:01**
